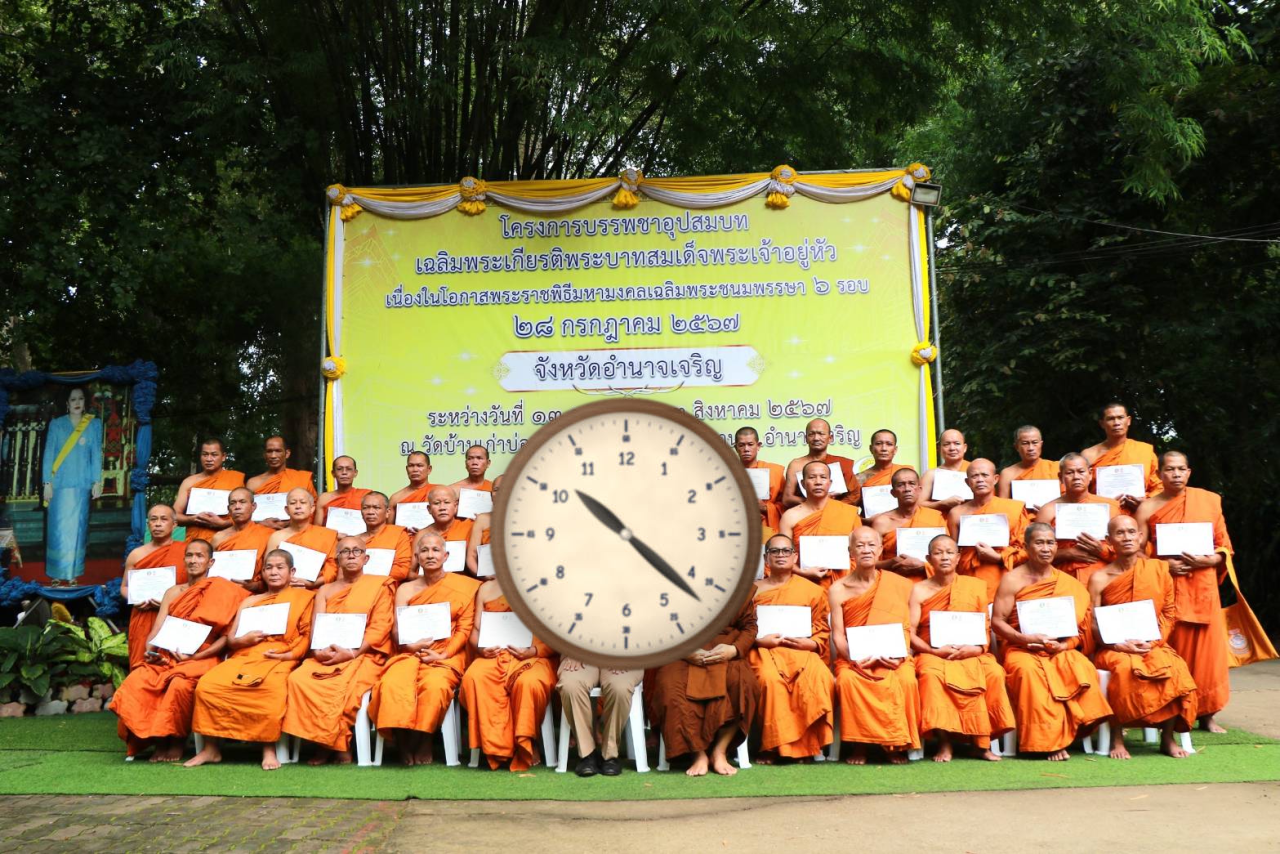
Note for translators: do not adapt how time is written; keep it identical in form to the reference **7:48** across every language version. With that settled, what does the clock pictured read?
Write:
**10:22**
